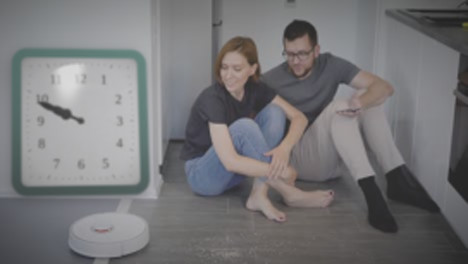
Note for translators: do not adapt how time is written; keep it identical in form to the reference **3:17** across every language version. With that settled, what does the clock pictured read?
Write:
**9:49**
